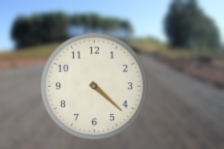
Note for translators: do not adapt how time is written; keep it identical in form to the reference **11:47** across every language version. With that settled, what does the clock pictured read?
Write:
**4:22**
